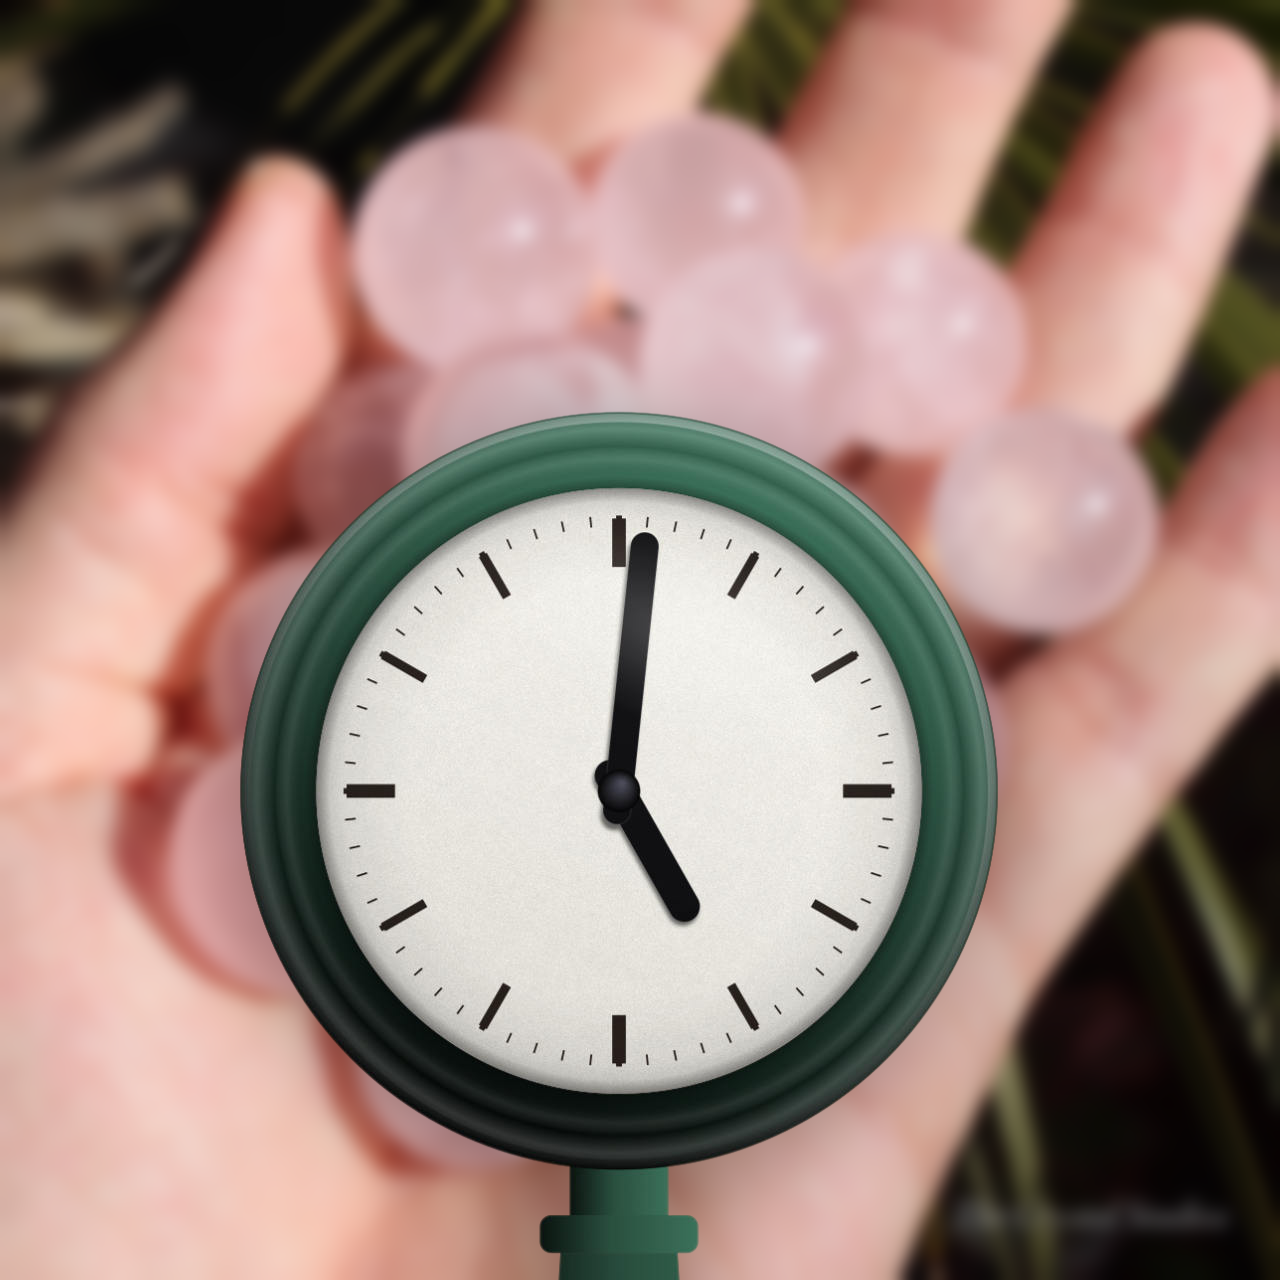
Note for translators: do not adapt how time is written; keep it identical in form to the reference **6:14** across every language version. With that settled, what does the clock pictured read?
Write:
**5:01**
